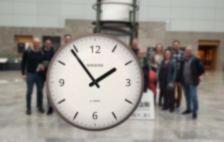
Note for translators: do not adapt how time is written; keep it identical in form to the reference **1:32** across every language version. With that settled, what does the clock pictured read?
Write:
**1:54**
